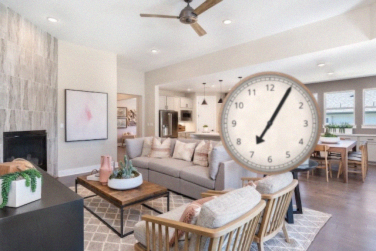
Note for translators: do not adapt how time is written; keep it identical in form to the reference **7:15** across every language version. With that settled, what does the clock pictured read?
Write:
**7:05**
